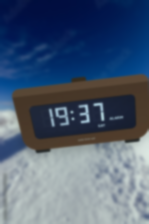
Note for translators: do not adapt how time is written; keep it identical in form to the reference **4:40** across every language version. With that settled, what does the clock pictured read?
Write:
**19:37**
